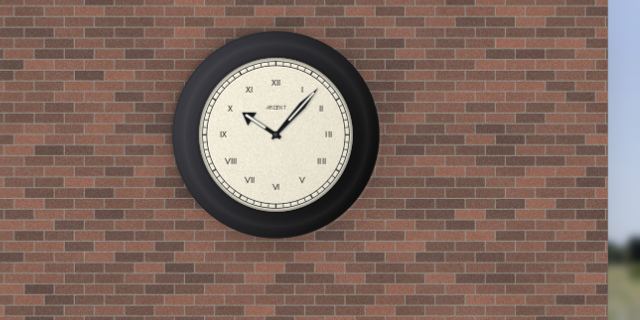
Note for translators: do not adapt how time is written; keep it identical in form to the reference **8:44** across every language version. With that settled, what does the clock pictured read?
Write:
**10:07**
